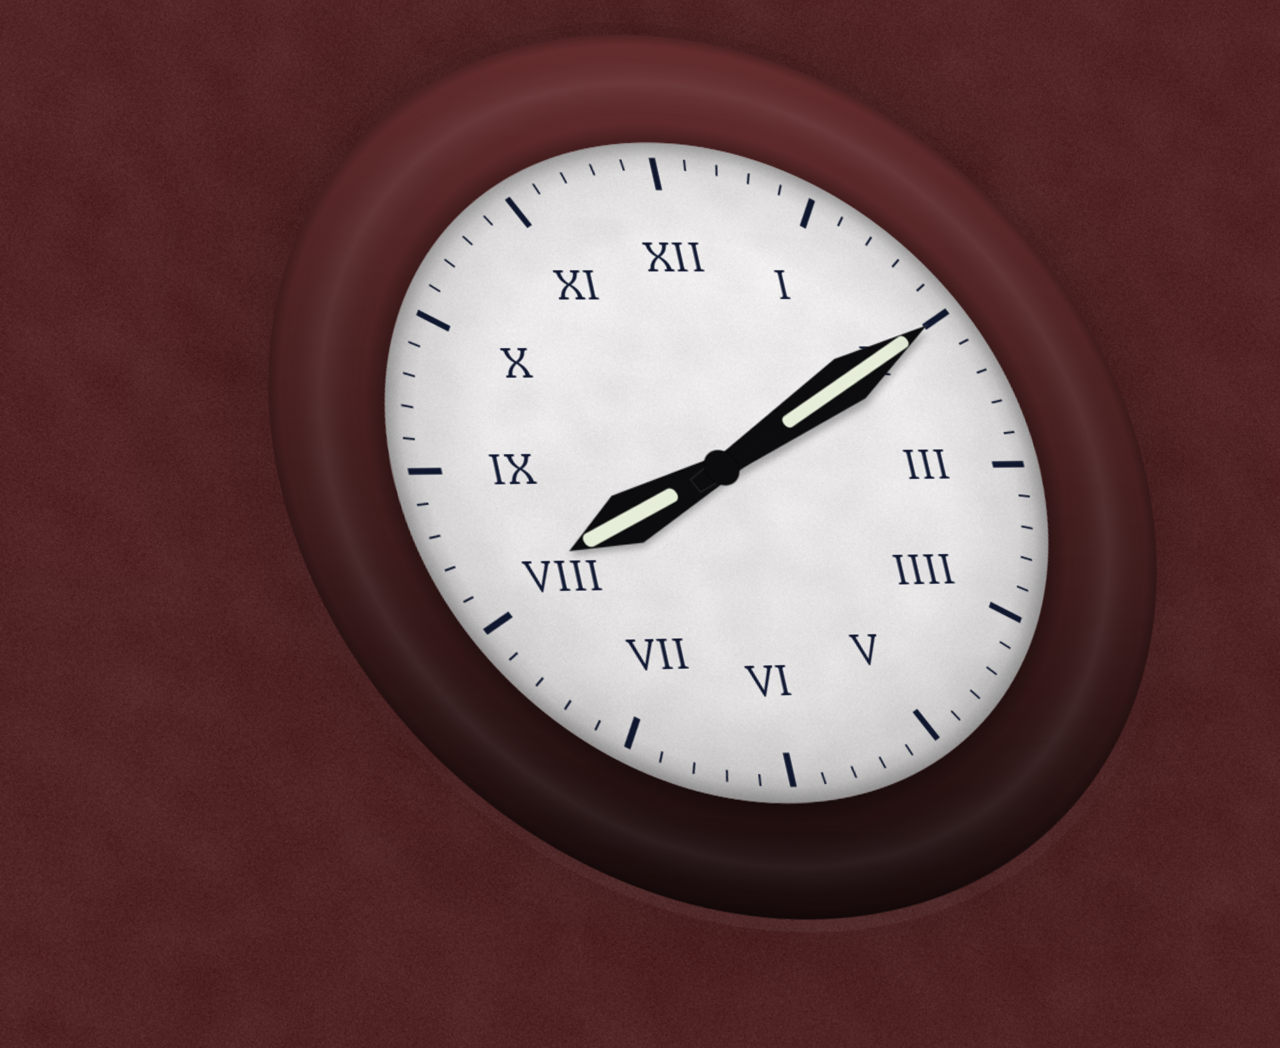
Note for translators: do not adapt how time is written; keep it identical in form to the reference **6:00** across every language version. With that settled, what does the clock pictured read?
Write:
**8:10**
